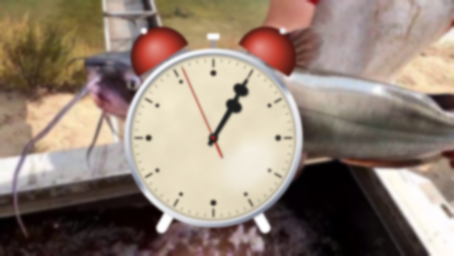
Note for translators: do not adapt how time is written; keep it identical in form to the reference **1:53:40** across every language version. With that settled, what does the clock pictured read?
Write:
**1:04:56**
